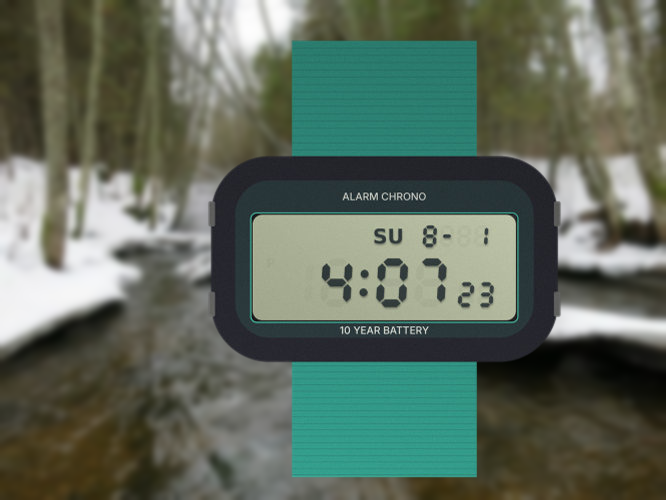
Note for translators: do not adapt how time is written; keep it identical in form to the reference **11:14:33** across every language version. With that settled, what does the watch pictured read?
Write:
**4:07:23**
